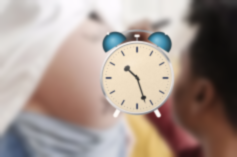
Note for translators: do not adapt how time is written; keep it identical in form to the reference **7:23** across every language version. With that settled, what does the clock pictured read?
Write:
**10:27**
